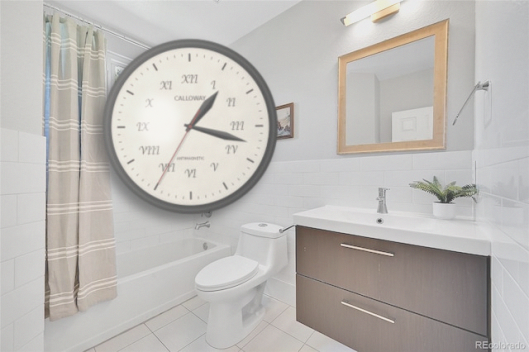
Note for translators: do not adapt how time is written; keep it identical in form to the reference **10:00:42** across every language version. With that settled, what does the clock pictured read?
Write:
**1:17:35**
